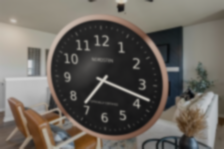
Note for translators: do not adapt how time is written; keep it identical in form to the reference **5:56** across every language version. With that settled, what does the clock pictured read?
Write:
**7:18**
